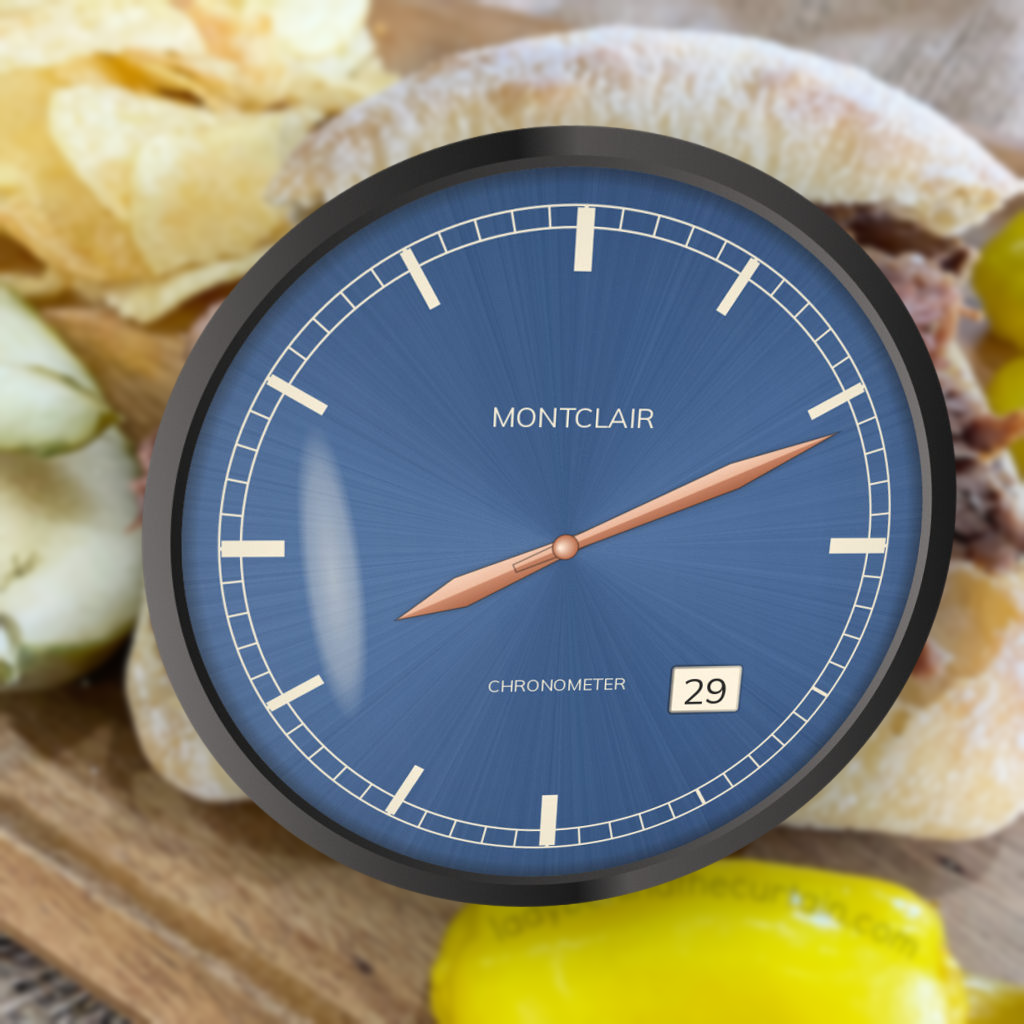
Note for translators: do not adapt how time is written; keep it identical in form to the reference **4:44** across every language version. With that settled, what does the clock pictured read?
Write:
**8:11**
